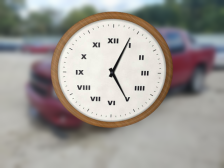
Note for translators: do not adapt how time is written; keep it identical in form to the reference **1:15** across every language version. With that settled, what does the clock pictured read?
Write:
**5:04**
